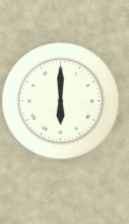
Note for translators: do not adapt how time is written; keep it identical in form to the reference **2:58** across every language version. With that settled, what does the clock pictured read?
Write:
**6:00**
